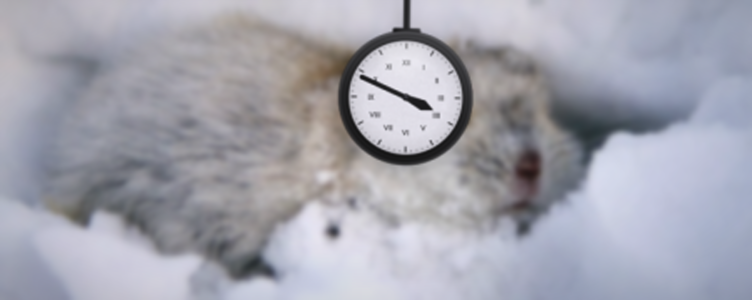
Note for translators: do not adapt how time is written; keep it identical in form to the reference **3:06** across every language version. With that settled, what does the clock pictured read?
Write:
**3:49**
